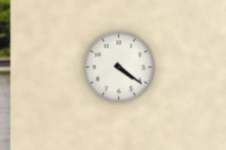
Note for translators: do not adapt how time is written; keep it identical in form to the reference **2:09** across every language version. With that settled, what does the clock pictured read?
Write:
**4:21**
